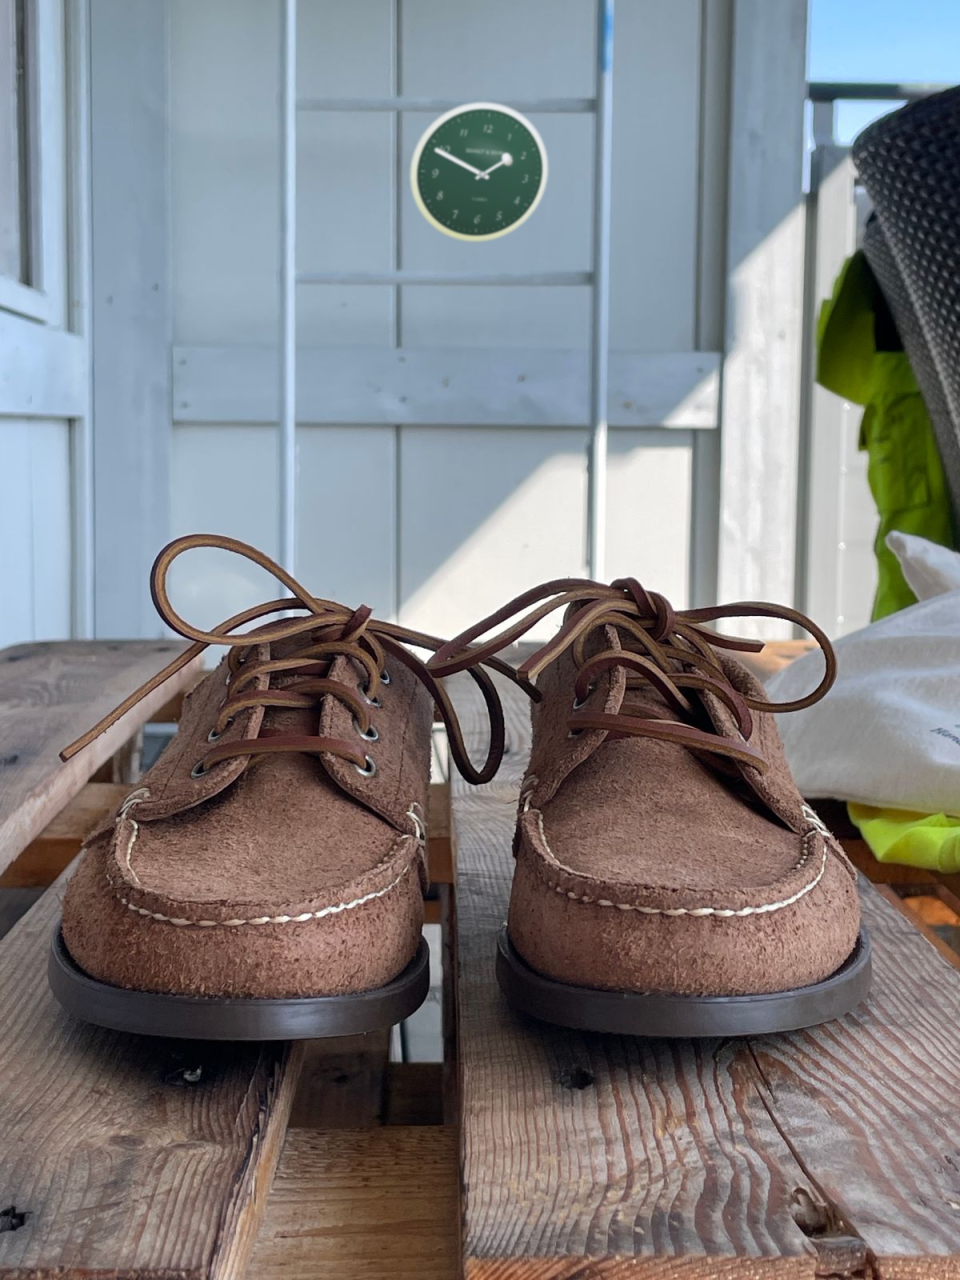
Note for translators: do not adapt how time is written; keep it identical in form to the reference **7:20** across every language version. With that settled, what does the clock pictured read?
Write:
**1:49**
